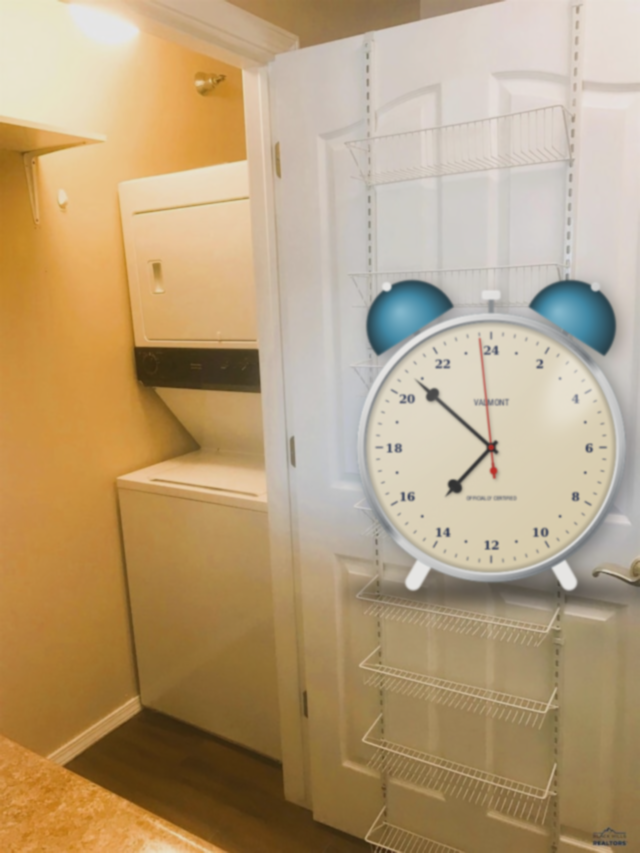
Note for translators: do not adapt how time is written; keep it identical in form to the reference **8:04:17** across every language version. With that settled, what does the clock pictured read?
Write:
**14:51:59**
